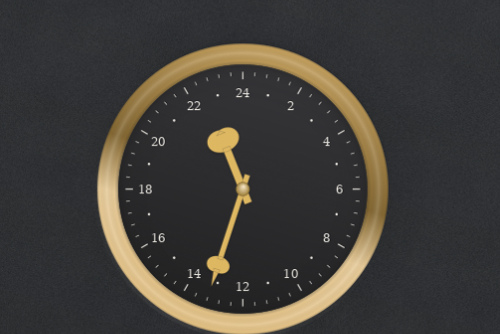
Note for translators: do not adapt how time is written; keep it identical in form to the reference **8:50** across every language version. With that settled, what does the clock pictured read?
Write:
**22:33**
